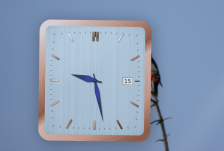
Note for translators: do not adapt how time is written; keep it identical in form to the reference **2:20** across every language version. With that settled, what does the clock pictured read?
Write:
**9:28**
